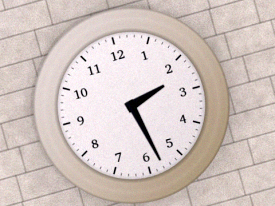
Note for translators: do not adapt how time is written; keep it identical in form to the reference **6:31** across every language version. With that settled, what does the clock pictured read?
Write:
**2:28**
